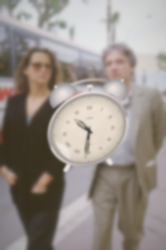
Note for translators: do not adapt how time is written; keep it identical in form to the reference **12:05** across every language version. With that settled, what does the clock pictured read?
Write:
**10:31**
